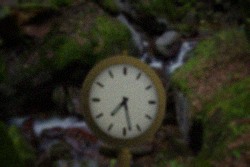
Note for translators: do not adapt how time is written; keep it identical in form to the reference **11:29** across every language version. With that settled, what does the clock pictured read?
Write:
**7:28**
